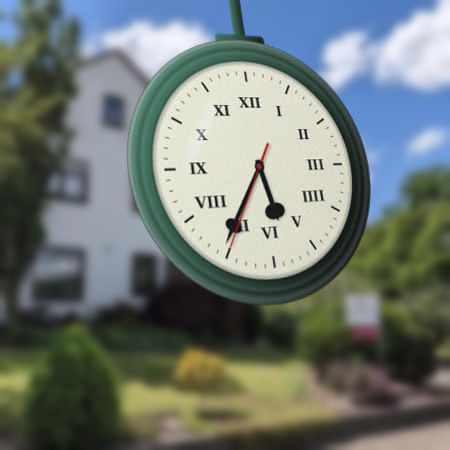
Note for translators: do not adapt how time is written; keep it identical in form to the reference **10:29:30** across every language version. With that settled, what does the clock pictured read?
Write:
**5:35:35**
